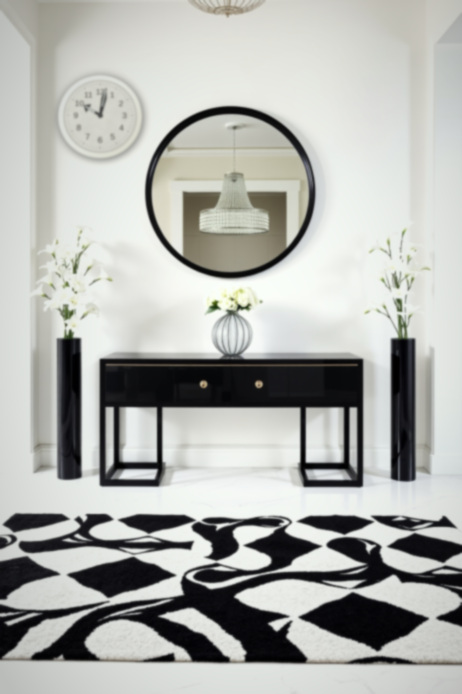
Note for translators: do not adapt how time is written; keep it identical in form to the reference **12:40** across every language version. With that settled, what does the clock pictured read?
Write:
**10:02**
